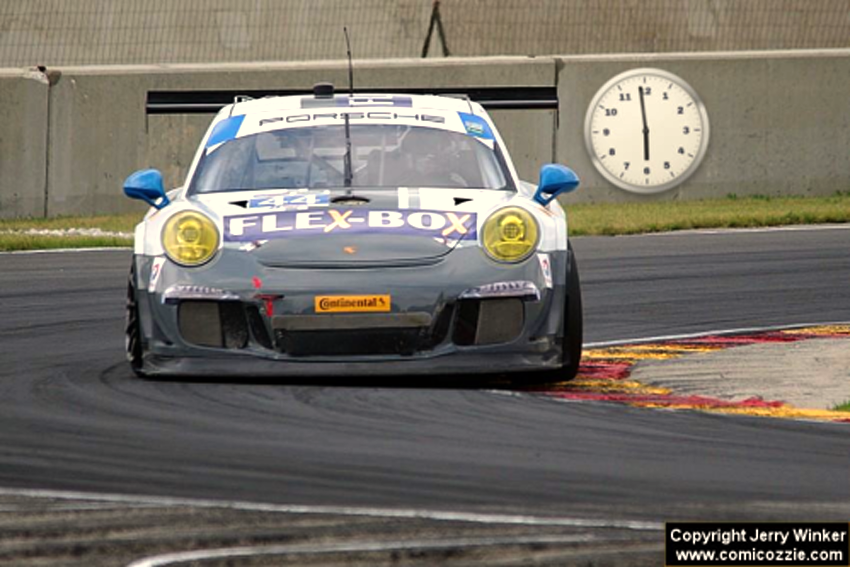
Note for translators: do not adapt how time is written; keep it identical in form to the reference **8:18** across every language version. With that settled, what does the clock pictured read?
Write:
**5:59**
